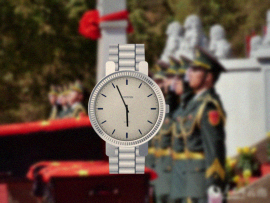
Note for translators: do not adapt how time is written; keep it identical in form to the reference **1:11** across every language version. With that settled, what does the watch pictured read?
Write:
**5:56**
